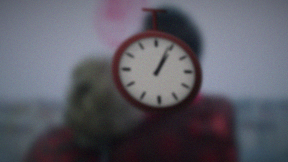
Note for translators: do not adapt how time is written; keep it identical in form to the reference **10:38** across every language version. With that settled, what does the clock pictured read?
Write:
**1:04**
